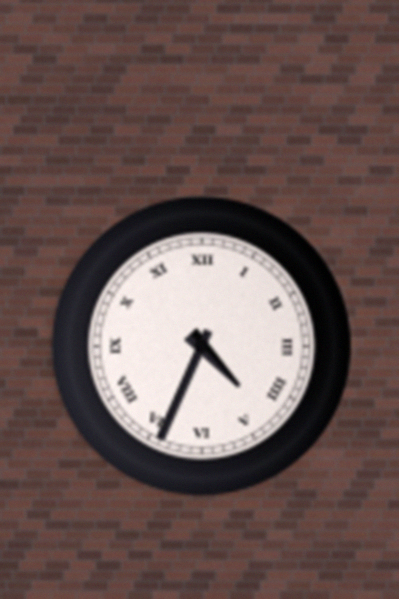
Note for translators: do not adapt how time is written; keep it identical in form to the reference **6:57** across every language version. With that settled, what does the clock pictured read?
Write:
**4:34**
